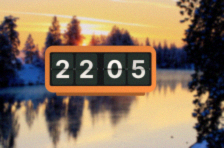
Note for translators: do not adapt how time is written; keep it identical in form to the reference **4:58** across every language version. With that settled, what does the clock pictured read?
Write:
**22:05**
